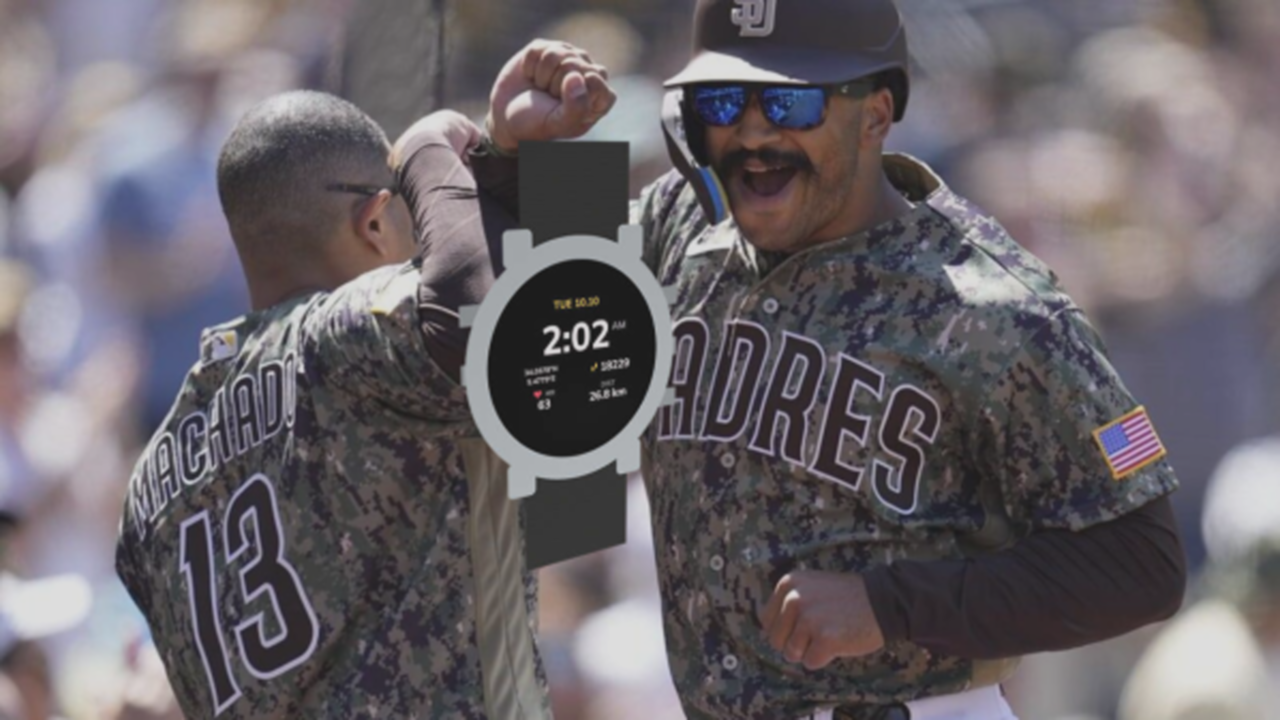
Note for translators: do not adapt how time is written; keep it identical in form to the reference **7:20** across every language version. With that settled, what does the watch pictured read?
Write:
**2:02**
